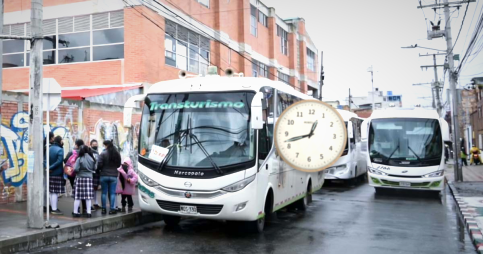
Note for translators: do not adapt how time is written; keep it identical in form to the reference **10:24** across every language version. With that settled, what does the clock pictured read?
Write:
**12:42**
